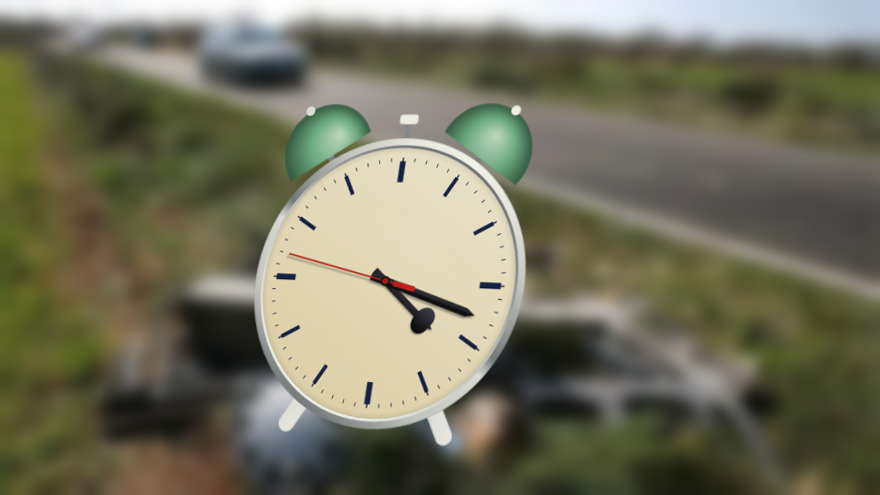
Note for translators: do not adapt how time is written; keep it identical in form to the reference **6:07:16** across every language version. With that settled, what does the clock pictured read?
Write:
**4:17:47**
